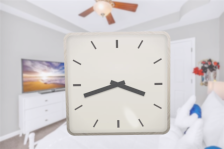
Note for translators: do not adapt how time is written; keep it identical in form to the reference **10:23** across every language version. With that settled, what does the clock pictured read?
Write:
**3:42**
